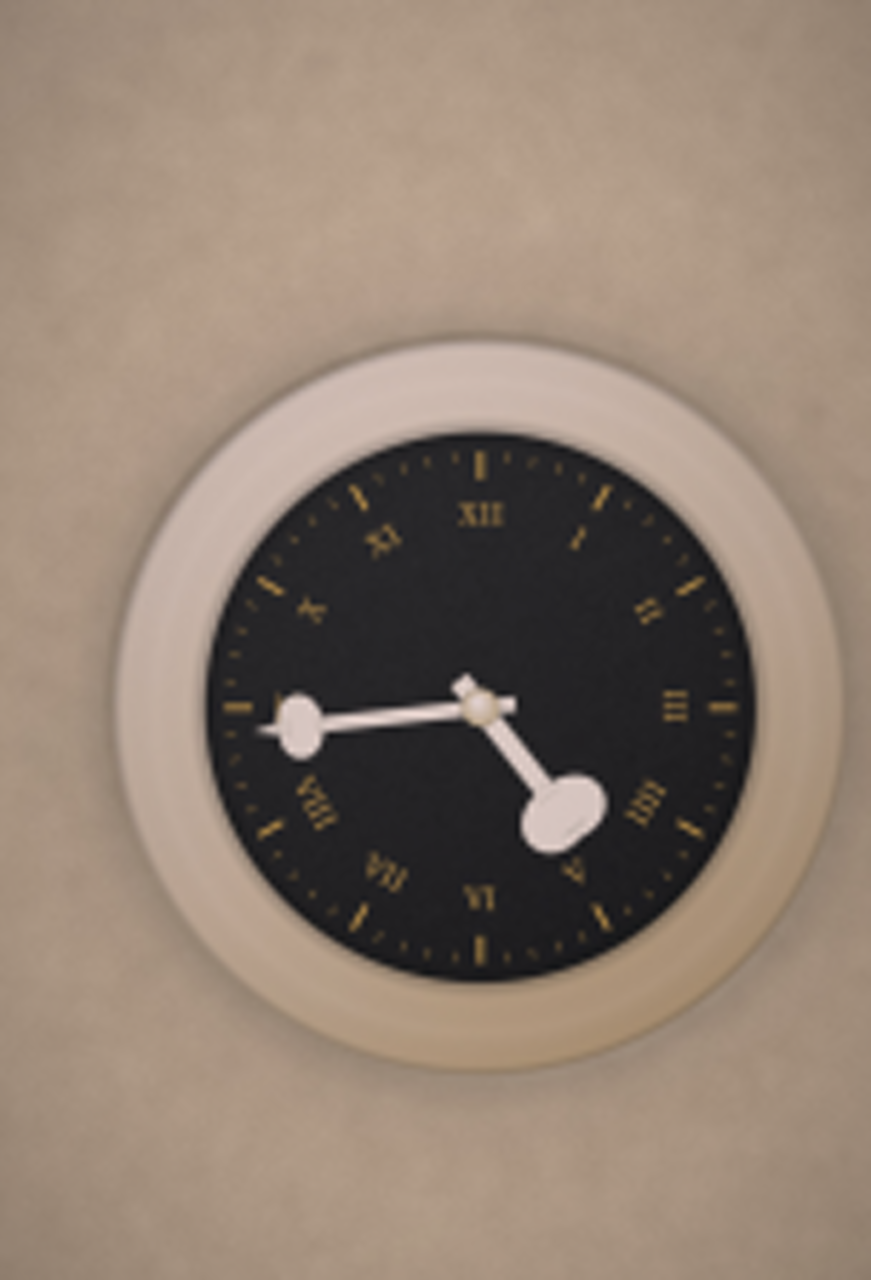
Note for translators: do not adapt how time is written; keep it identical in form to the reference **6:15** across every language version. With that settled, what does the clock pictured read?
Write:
**4:44**
